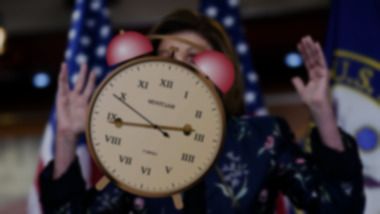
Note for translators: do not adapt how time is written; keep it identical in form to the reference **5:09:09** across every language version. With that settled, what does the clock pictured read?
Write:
**2:43:49**
